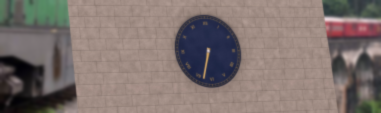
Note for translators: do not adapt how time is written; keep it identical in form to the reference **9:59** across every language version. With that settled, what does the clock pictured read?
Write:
**6:33**
